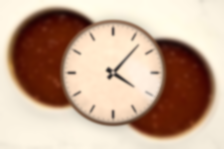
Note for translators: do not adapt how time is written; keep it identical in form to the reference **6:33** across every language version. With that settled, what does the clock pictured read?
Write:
**4:07**
